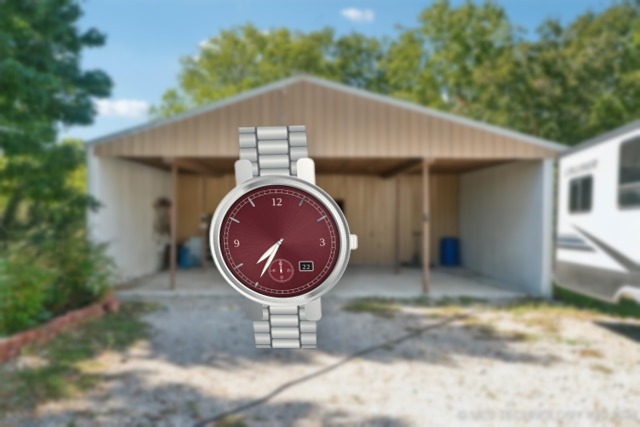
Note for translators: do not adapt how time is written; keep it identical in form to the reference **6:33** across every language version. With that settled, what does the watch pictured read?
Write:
**7:35**
